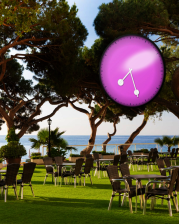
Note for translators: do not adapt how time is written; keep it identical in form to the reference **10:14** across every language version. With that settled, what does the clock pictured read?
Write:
**7:27**
